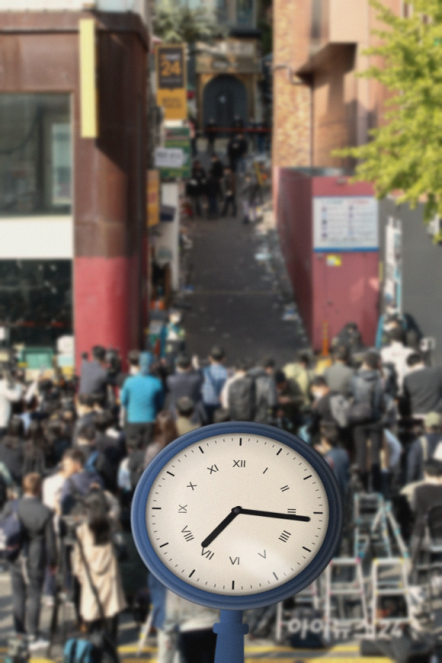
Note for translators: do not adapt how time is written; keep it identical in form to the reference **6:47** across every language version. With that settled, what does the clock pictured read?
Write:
**7:16**
